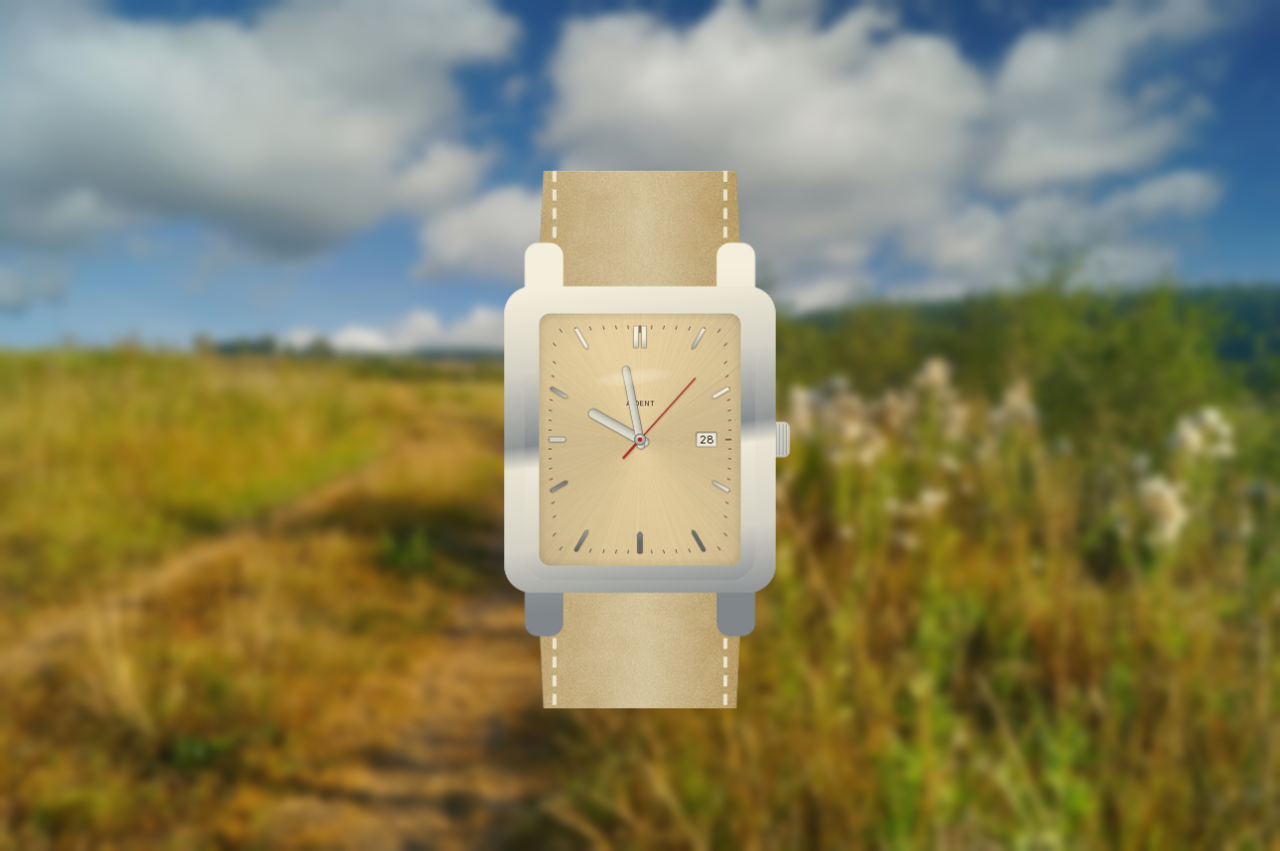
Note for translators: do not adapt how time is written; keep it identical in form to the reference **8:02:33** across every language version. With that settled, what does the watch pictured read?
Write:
**9:58:07**
